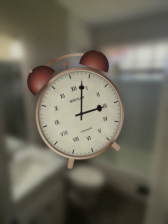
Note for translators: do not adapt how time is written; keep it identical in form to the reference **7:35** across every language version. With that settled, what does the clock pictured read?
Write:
**3:03**
